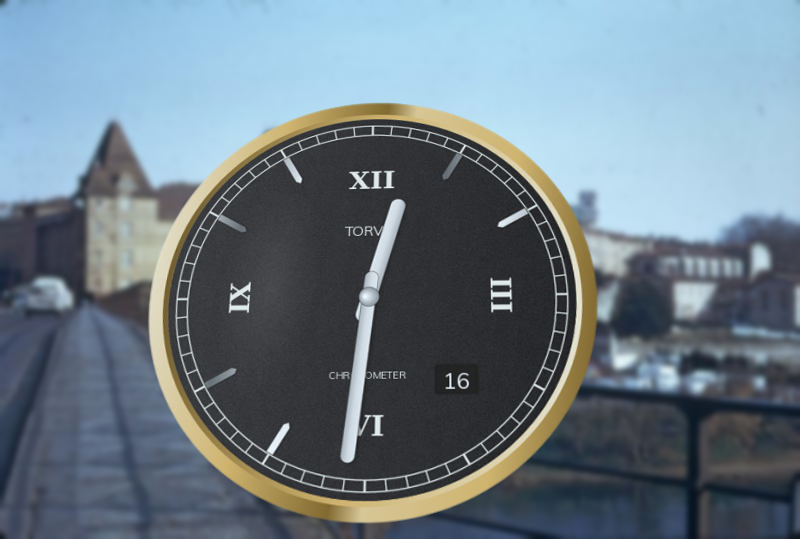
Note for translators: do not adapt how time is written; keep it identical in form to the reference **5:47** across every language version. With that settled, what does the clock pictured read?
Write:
**12:31**
